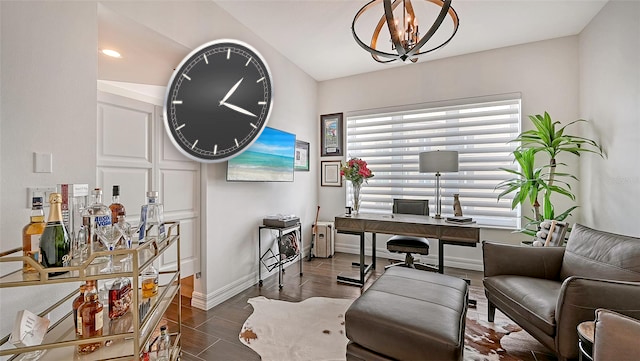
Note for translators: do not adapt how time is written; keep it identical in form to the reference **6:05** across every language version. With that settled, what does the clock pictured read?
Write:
**1:18**
